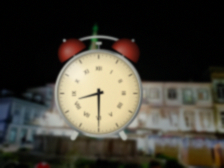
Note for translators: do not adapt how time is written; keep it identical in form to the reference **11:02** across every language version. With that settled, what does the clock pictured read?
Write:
**8:30**
